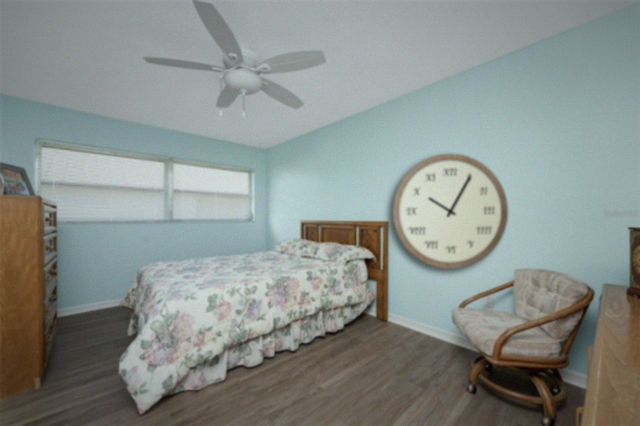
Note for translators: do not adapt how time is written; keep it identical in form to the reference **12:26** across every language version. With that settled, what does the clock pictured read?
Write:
**10:05**
